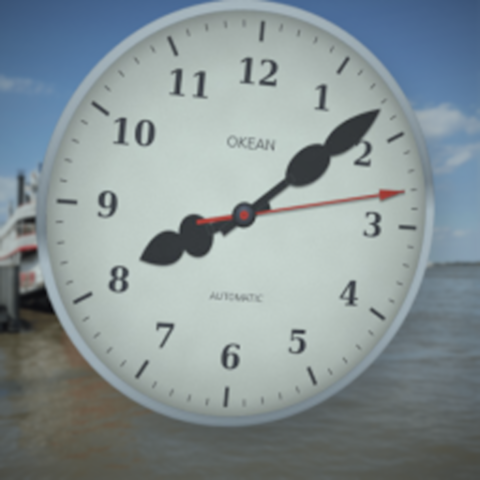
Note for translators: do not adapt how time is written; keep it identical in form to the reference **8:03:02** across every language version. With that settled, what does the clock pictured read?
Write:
**8:08:13**
